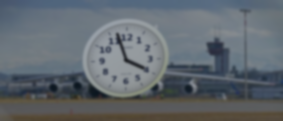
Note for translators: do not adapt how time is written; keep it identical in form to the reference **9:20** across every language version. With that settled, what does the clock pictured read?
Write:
**3:57**
